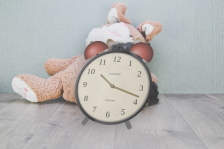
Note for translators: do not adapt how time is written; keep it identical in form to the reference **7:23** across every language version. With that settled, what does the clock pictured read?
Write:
**10:18**
